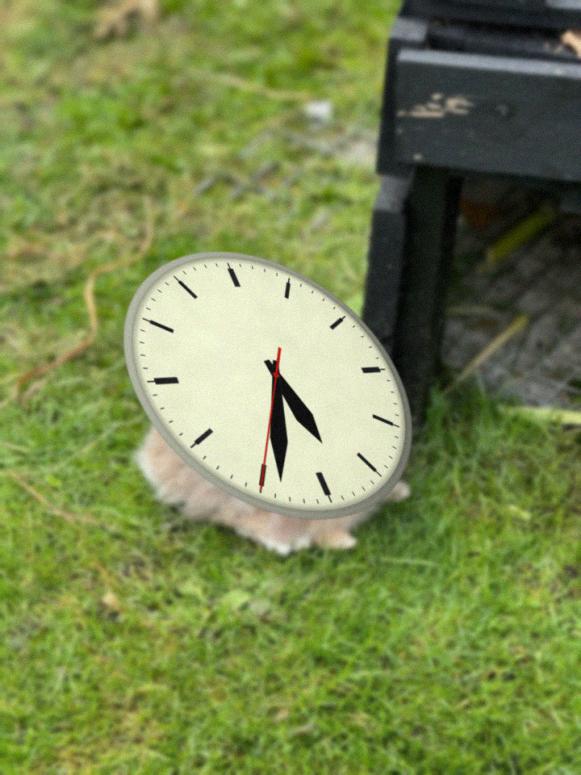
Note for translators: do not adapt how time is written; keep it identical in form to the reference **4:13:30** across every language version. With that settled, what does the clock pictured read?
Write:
**5:33:35**
